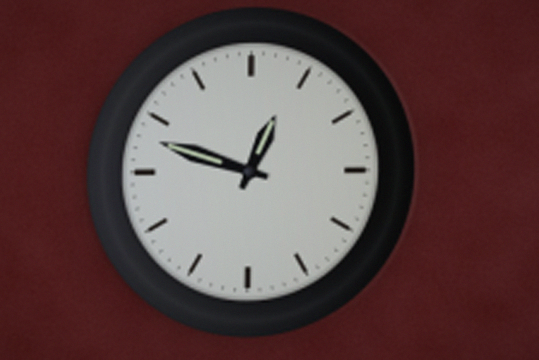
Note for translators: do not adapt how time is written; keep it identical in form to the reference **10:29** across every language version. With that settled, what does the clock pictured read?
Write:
**12:48**
